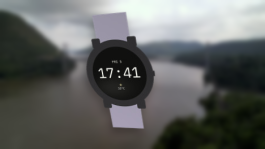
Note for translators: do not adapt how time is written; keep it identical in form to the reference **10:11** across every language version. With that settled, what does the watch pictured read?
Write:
**17:41**
